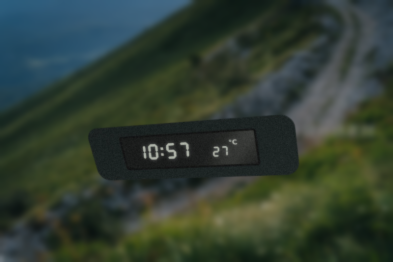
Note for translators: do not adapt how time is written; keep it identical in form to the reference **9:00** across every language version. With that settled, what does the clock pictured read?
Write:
**10:57**
